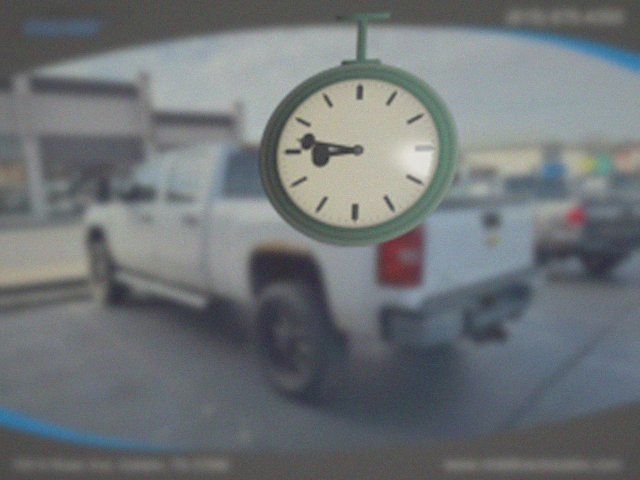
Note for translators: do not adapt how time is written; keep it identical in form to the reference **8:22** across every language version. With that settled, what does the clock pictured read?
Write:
**8:47**
